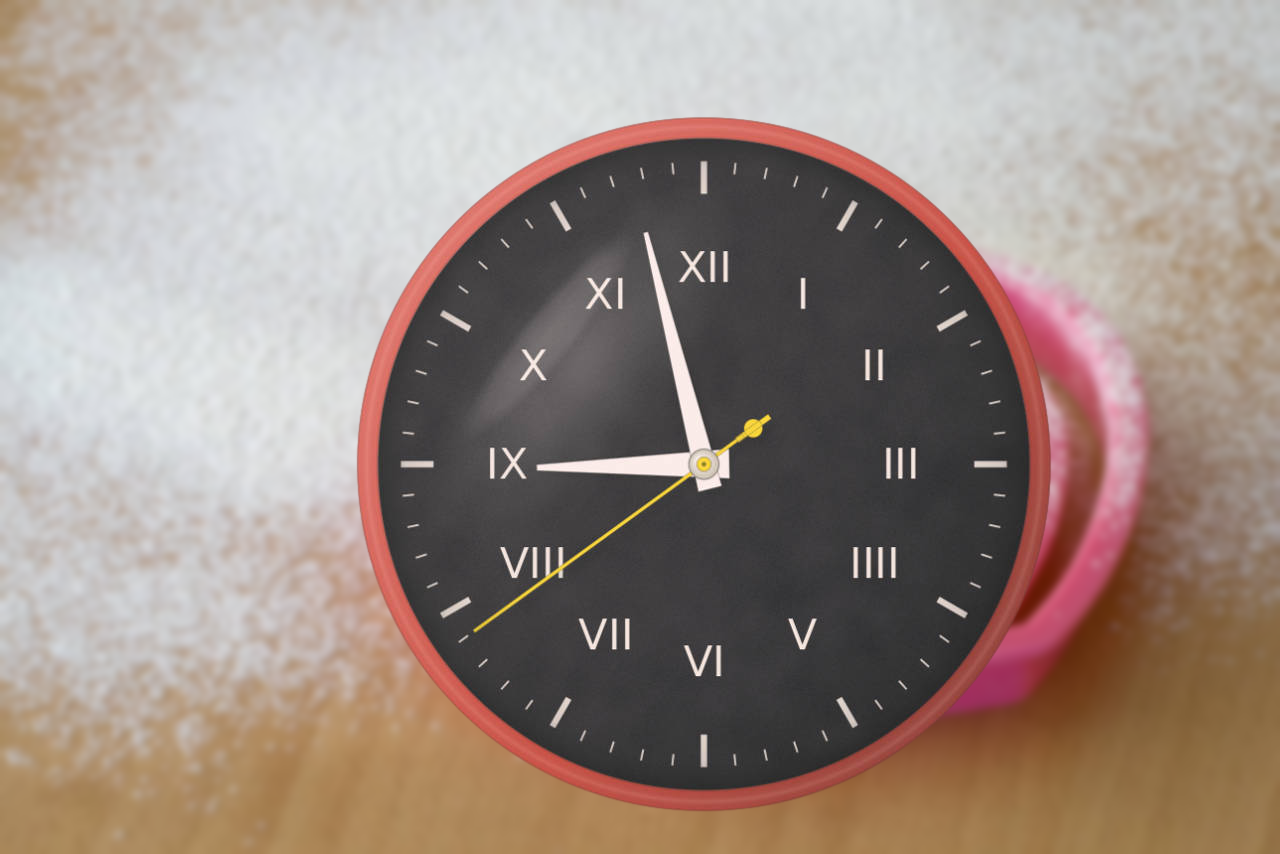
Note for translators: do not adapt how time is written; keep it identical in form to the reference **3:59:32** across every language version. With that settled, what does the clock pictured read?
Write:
**8:57:39**
